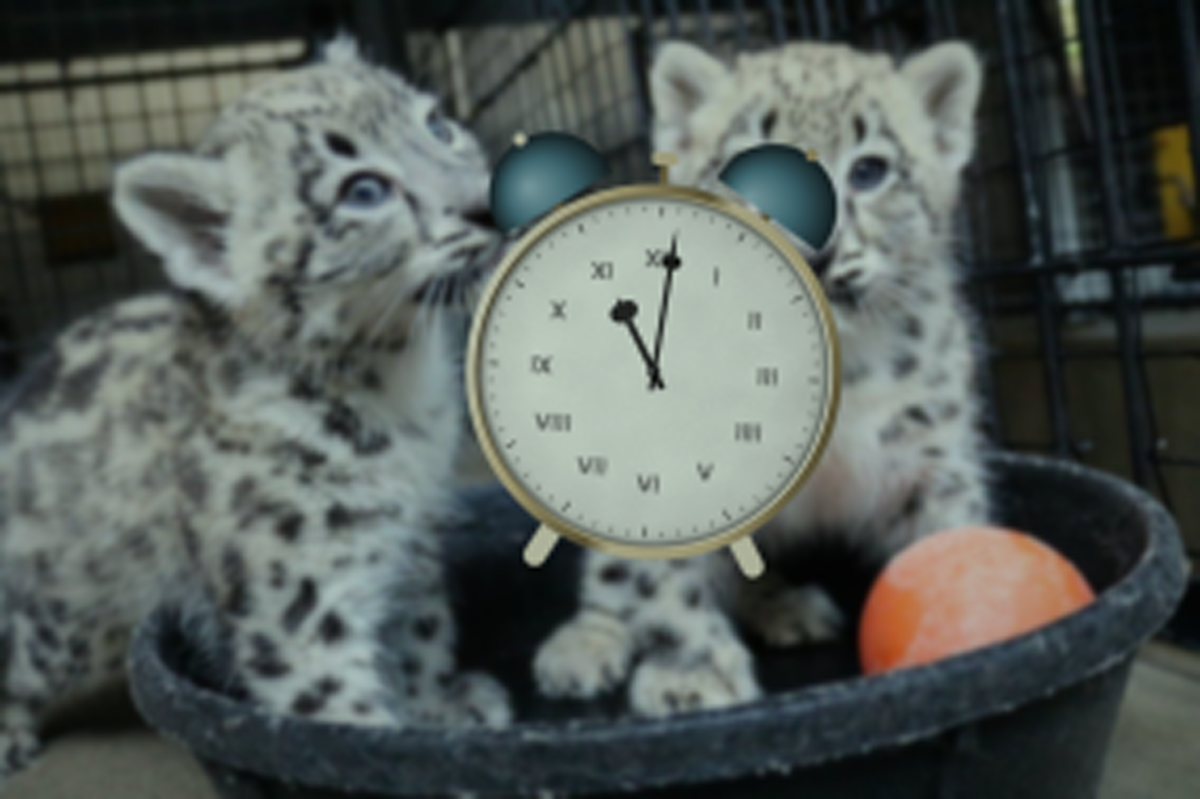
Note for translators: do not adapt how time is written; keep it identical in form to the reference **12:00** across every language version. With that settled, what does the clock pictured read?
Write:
**11:01**
